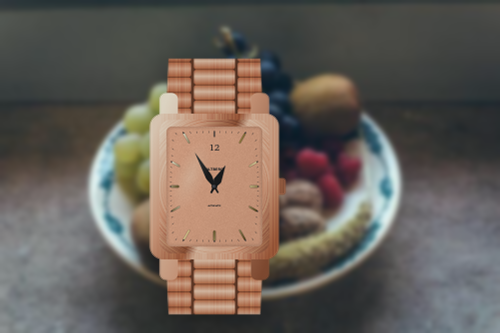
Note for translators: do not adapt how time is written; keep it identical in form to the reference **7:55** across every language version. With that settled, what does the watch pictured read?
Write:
**12:55**
